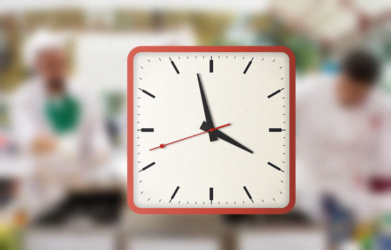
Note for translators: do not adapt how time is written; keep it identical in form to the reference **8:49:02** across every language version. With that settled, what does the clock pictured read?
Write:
**3:57:42**
